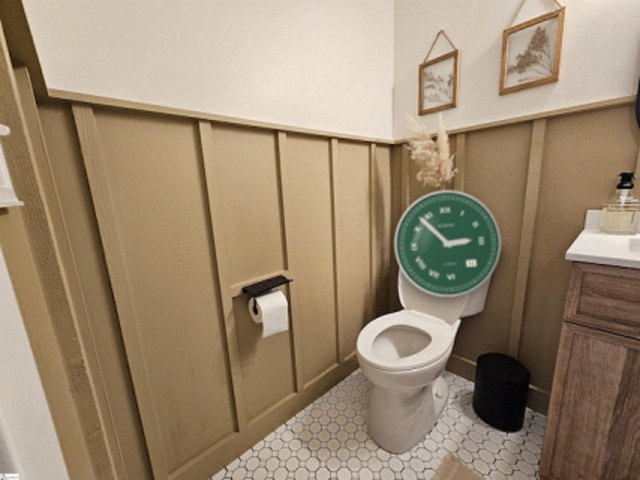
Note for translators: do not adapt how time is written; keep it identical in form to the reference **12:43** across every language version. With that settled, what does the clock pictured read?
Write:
**2:53**
